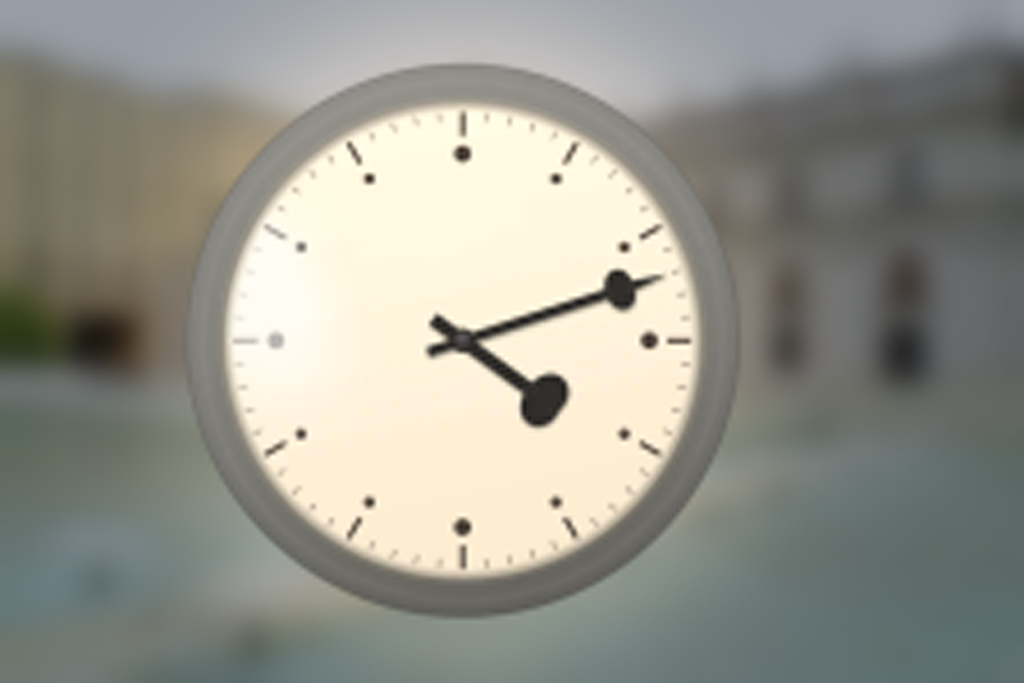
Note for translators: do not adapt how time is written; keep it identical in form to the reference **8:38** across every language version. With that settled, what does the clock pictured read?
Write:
**4:12**
